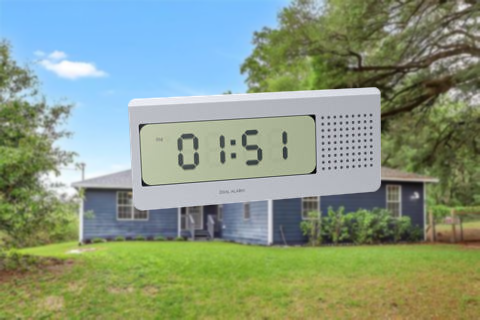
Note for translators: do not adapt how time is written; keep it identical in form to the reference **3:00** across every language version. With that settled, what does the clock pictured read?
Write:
**1:51**
